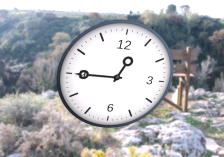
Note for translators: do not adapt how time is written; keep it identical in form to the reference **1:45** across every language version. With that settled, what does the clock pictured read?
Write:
**12:45**
